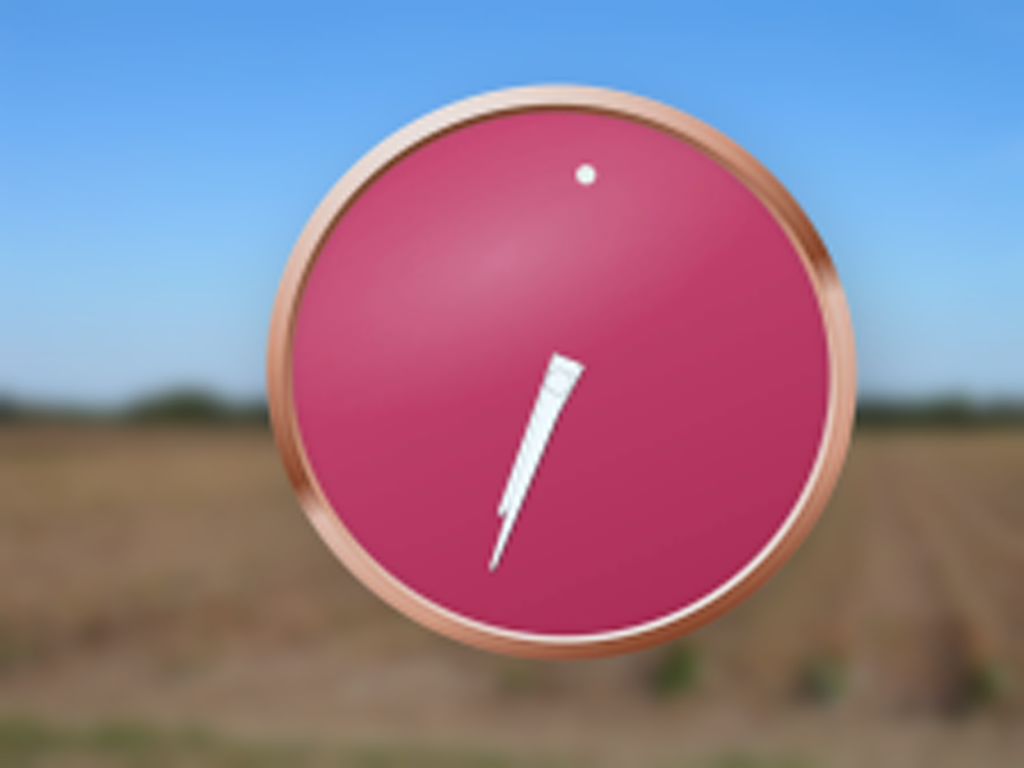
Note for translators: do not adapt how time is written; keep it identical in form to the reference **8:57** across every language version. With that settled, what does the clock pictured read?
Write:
**6:32**
